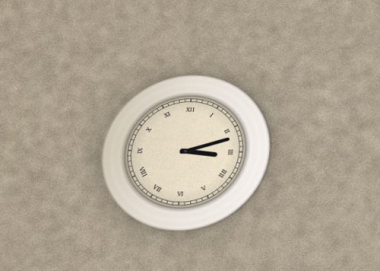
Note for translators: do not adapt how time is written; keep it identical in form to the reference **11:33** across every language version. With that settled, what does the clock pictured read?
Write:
**3:12**
